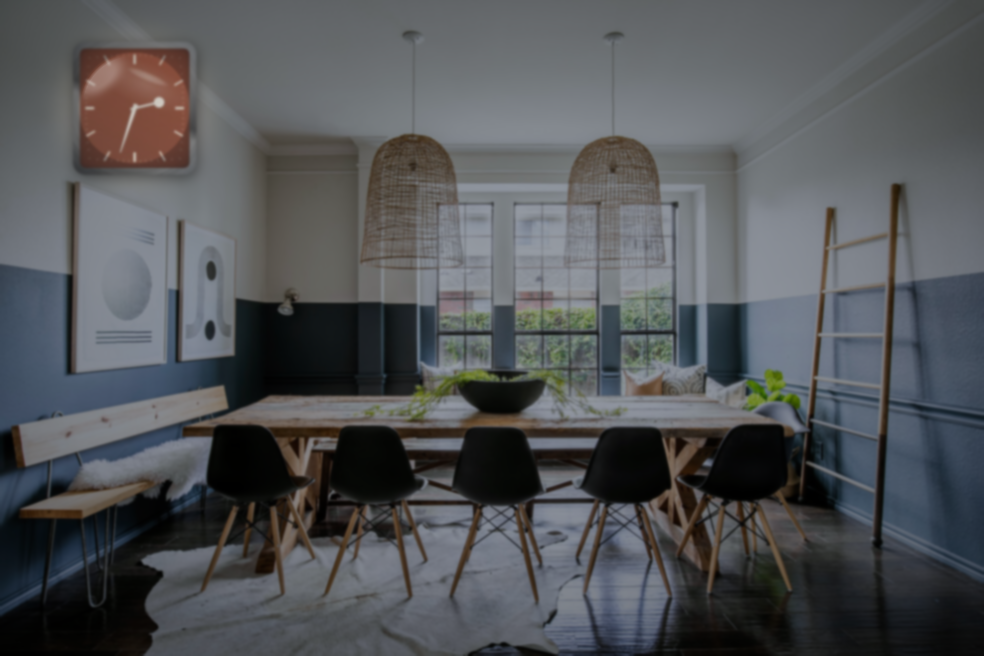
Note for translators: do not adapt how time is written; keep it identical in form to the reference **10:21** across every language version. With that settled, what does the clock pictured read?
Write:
**2:33**
